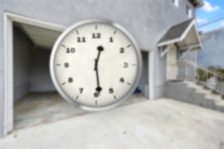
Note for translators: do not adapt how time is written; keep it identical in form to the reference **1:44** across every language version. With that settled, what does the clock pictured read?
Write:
**12:29**
